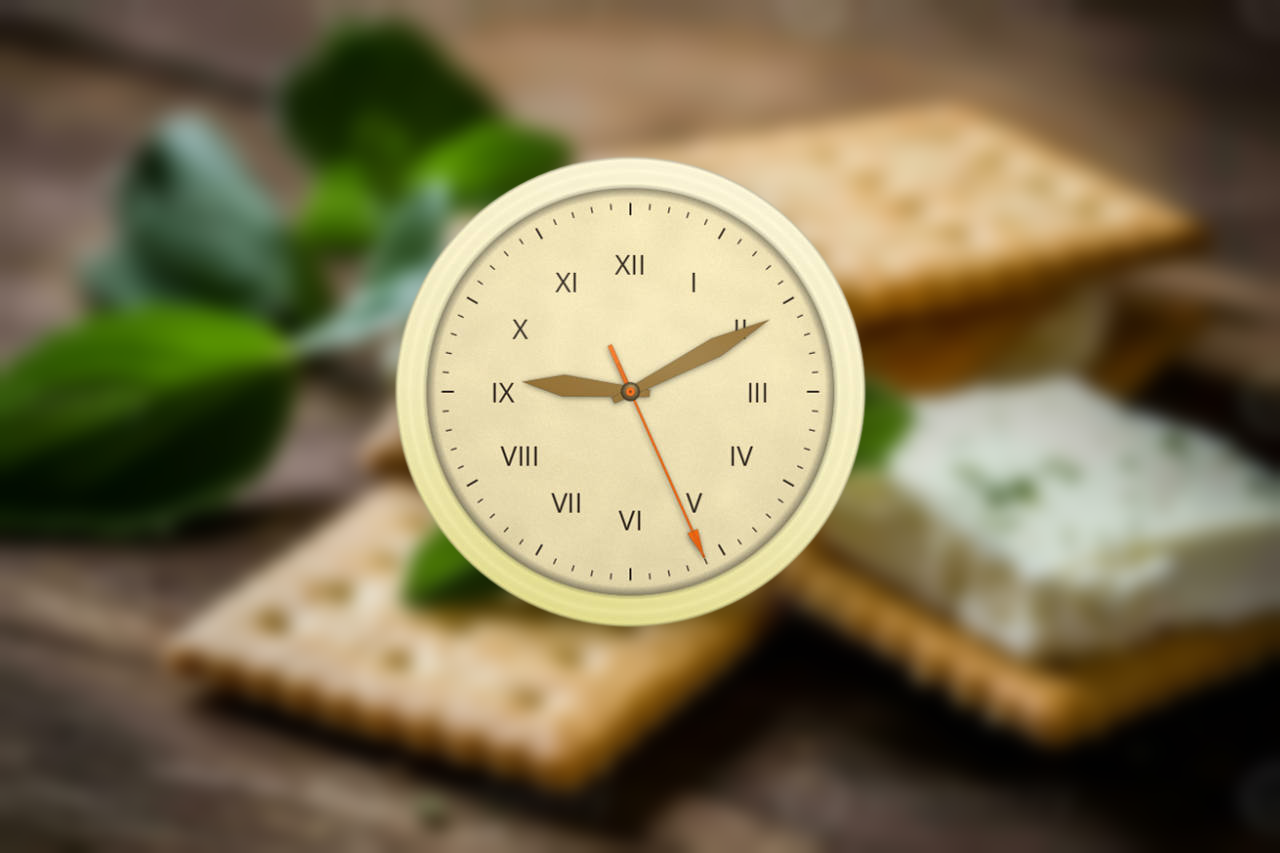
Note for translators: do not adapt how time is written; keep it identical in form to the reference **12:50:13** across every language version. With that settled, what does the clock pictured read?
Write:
**9:10:26**
